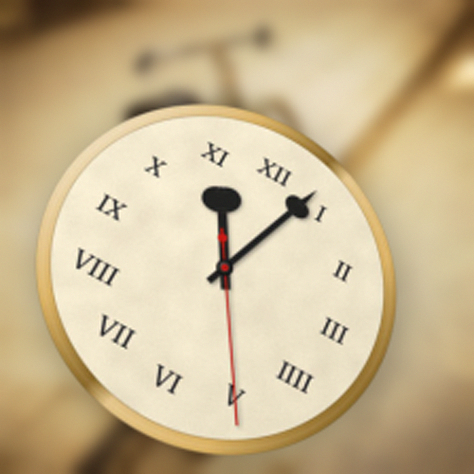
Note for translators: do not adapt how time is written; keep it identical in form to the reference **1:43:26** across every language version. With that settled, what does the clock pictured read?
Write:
**11:03:25**
